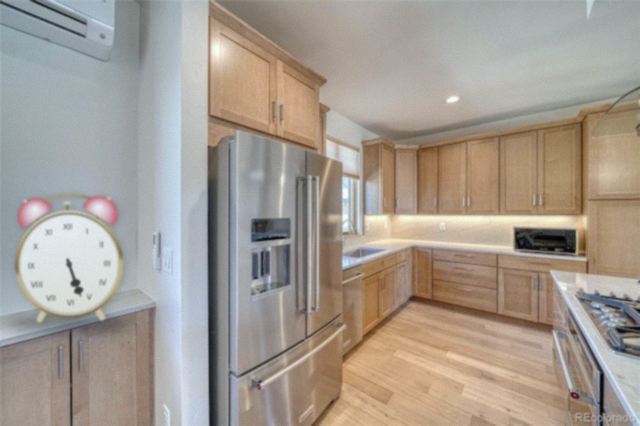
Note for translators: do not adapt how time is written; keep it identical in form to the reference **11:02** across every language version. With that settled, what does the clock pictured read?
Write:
**5:27**
